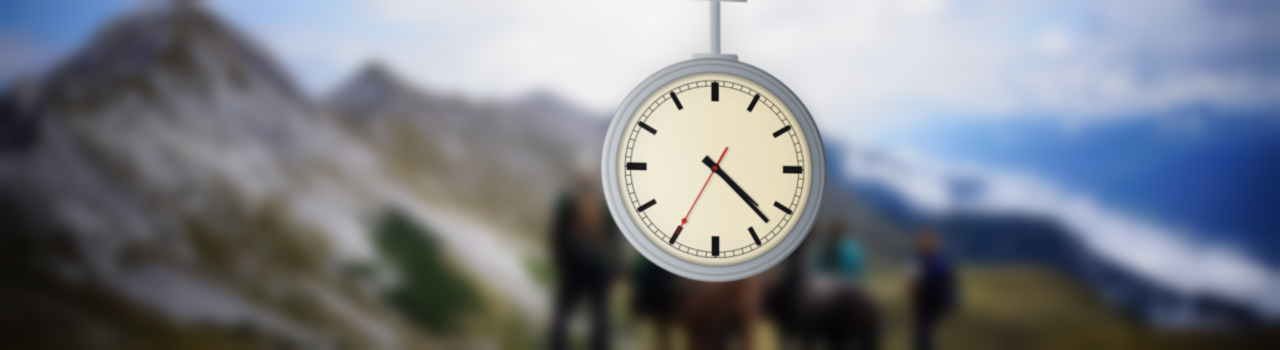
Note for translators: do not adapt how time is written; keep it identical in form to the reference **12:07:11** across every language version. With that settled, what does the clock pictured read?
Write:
**4:22:35**
